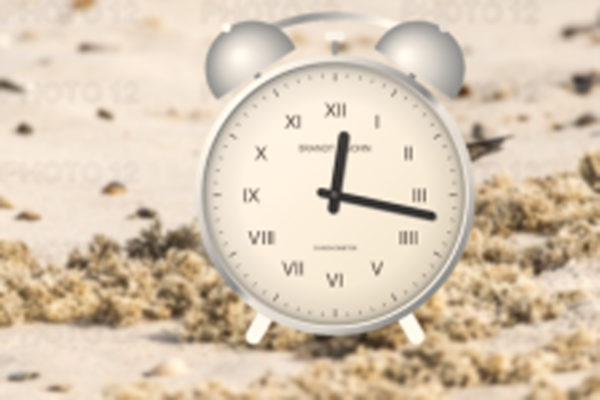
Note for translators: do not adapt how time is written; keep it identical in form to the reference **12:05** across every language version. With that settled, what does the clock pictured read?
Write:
**12:17**
